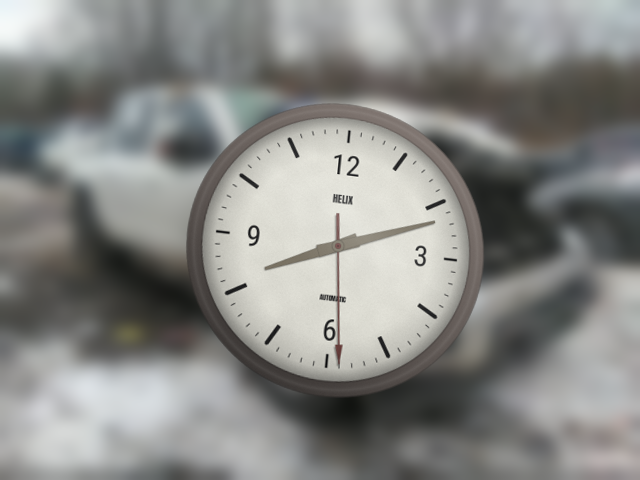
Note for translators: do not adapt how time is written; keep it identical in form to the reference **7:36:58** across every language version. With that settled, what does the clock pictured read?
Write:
**8:11:29**
